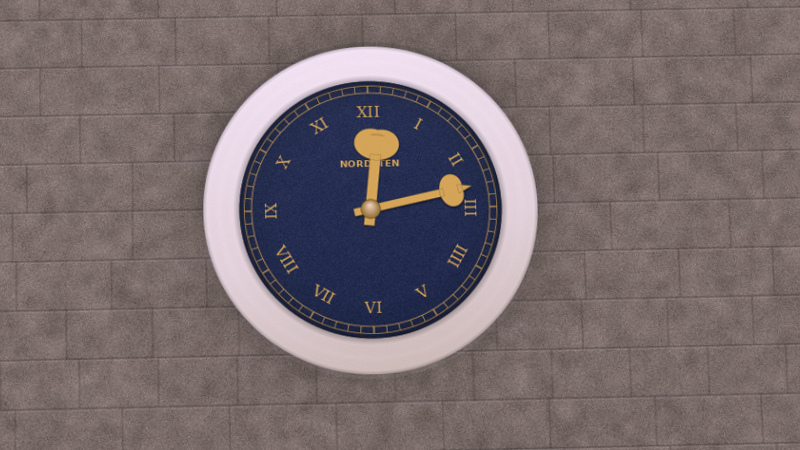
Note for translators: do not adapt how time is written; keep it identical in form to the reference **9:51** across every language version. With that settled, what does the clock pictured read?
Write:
**12:13**
